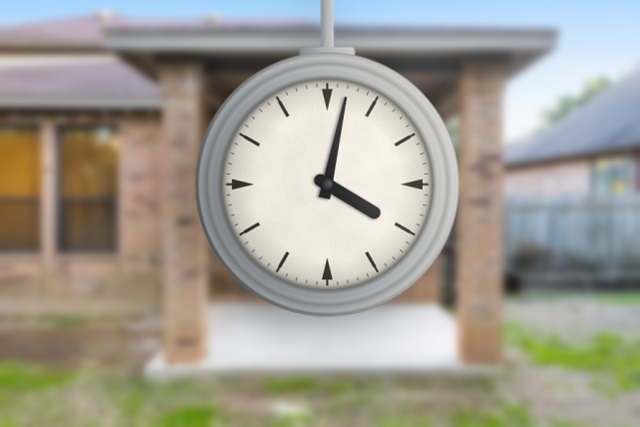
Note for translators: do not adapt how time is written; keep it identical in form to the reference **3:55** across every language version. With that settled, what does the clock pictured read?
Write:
**4:02**
